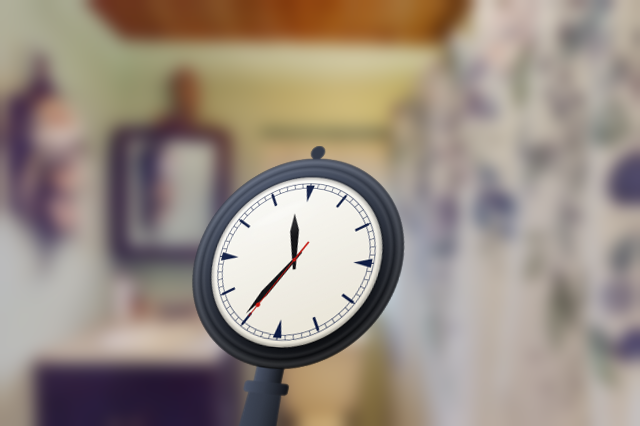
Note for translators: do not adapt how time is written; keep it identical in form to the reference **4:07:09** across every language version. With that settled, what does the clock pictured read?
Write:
**11:35:35**
